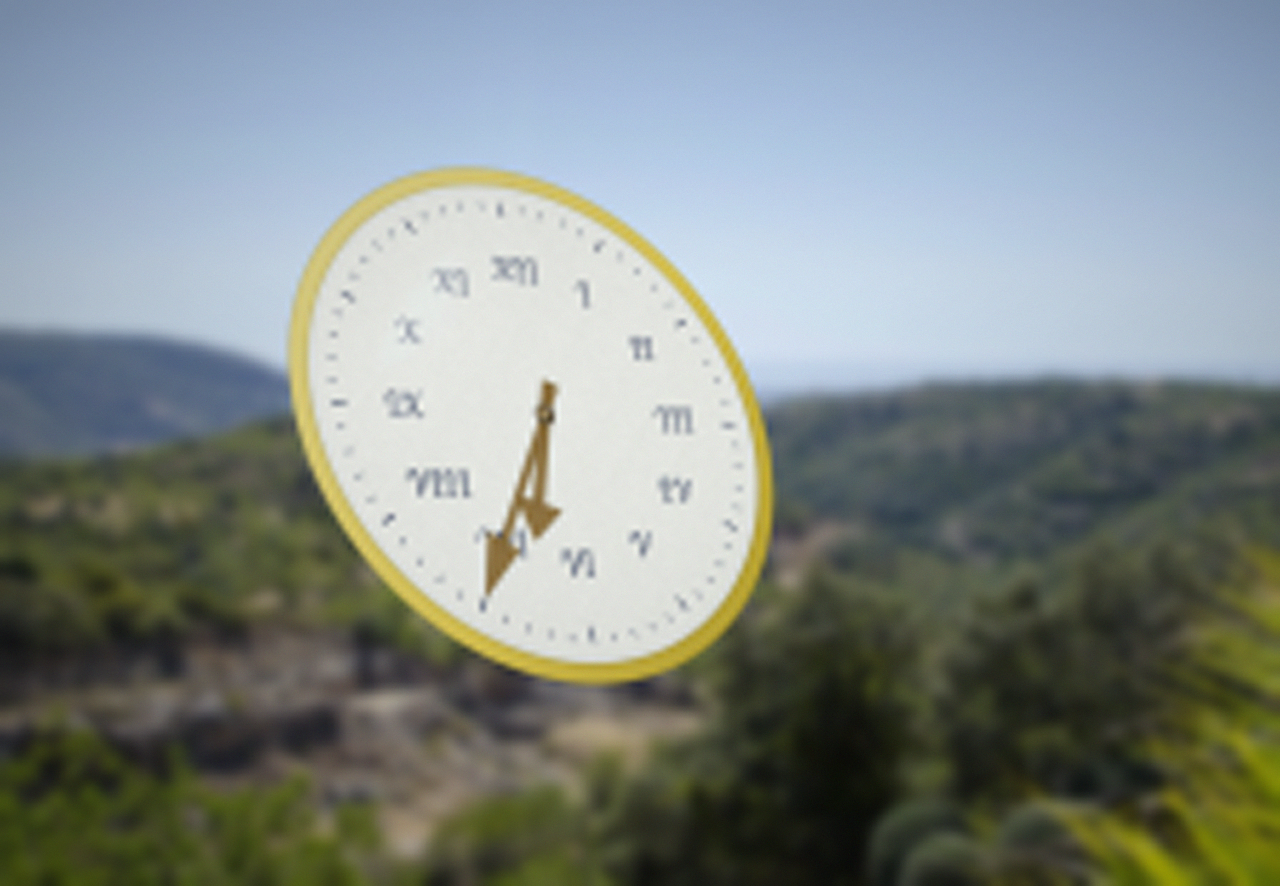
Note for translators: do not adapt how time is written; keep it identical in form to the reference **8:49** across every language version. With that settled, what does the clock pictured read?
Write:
**6:35**
